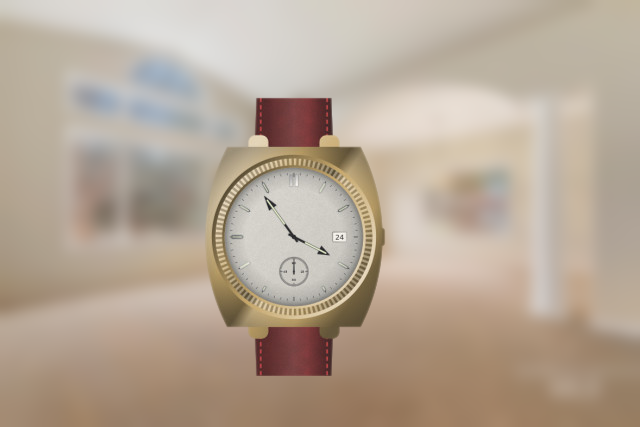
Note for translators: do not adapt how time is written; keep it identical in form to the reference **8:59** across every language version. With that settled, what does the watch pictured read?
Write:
**3:54**
